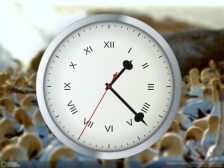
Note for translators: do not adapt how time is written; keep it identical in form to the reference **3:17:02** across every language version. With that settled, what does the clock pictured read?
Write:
**1:22:35**
